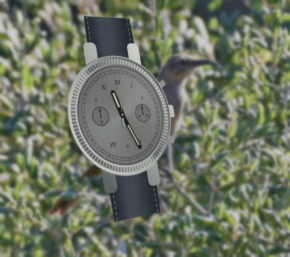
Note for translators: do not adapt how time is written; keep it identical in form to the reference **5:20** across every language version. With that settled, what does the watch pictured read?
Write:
**11:26**
